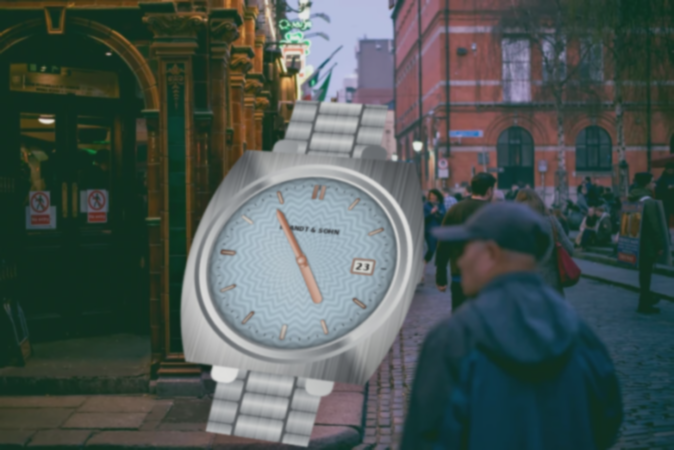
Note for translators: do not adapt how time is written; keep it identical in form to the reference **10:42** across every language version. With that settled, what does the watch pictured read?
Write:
**4:54**
